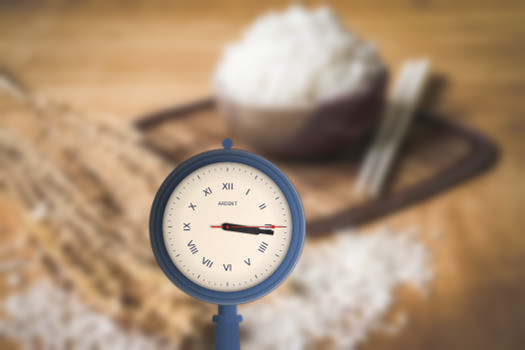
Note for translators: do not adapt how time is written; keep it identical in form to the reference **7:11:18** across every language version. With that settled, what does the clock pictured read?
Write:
**3:16:15**
